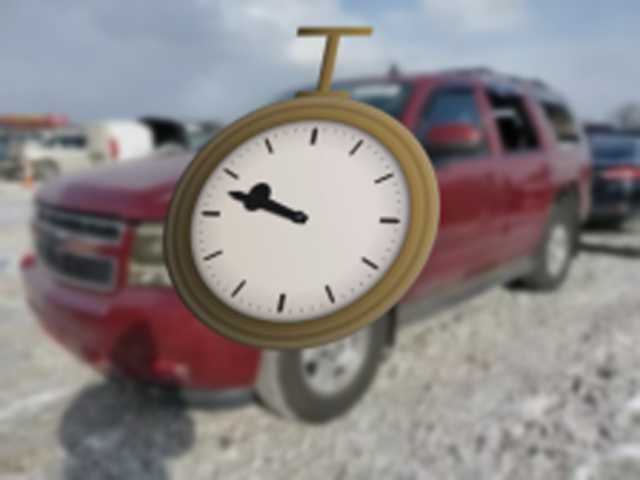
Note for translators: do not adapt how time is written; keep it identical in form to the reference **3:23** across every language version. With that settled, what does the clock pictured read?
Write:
**9:48**
